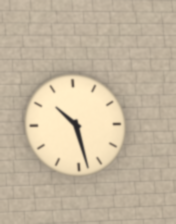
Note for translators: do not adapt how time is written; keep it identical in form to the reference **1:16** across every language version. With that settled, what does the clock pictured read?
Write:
**10:28**
